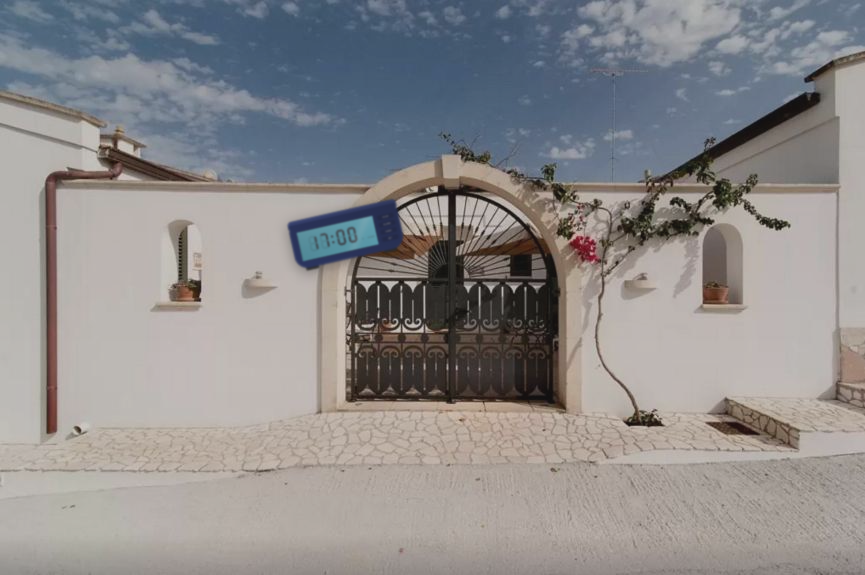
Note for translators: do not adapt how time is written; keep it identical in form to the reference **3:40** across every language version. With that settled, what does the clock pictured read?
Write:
**17:00**
